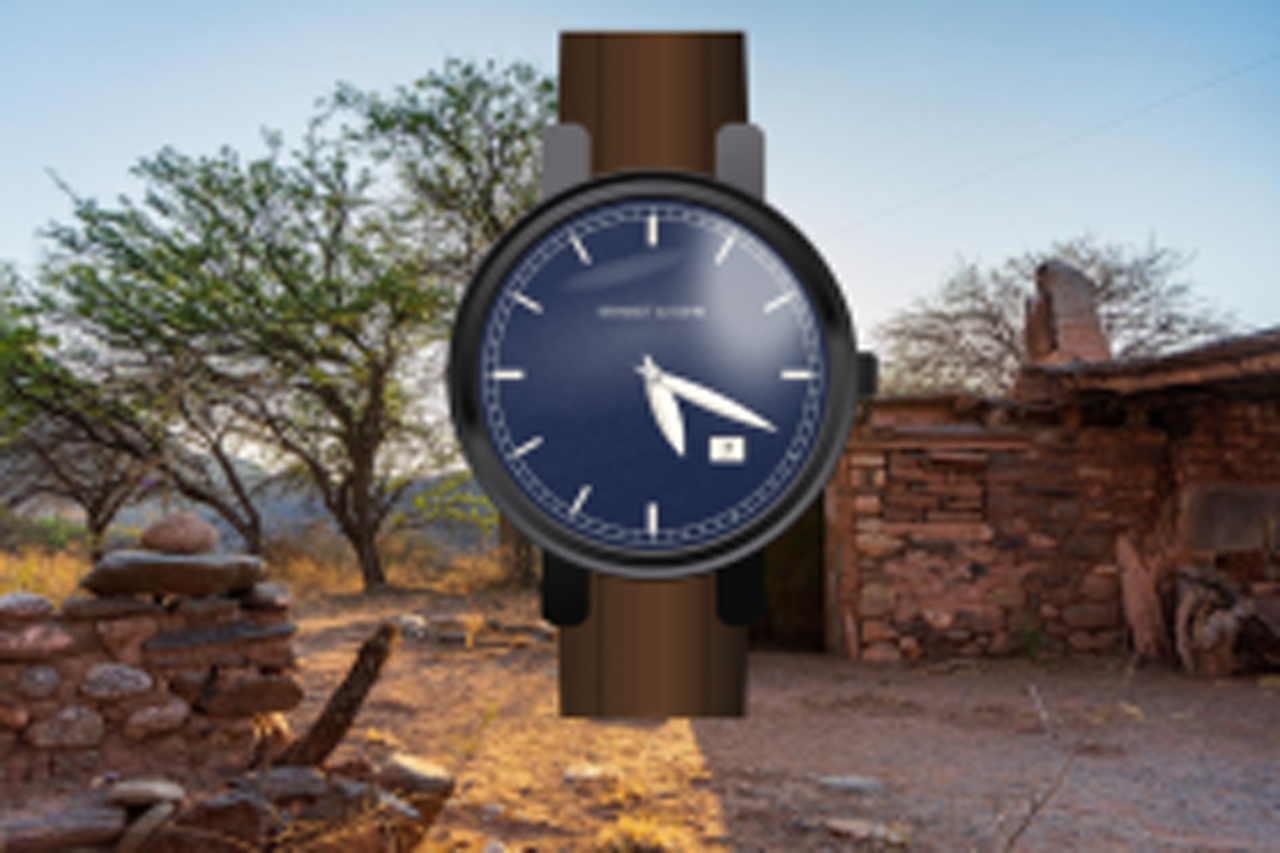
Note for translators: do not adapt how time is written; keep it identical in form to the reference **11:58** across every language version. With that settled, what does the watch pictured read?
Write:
**5:19**
